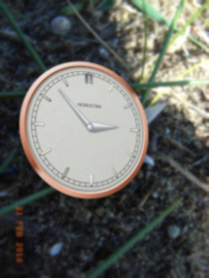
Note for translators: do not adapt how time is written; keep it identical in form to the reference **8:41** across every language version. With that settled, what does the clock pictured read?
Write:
**2:53**
